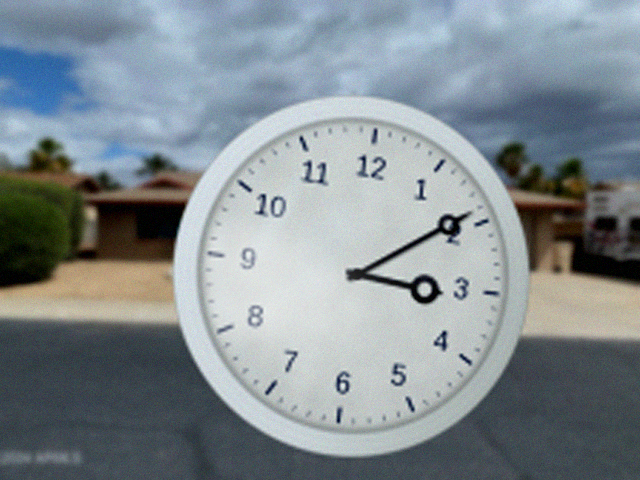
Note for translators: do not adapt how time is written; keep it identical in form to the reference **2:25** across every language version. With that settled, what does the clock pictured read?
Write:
**3:09**
